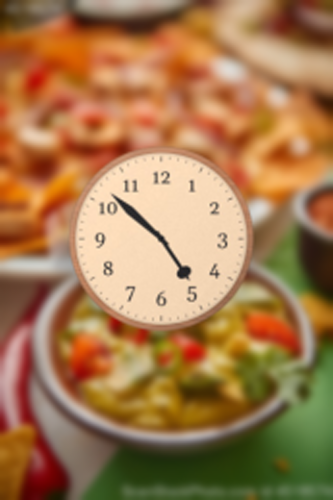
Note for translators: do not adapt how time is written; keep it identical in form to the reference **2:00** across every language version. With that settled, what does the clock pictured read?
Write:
**4:52**
